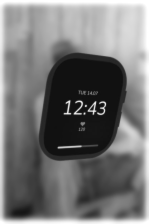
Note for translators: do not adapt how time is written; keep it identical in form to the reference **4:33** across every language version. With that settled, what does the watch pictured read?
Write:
**12:43**
